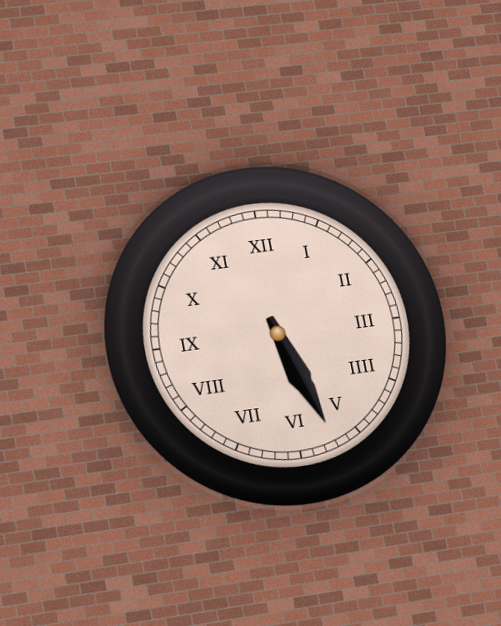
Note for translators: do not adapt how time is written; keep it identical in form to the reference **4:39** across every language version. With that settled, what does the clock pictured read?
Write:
**5:27**
